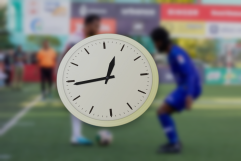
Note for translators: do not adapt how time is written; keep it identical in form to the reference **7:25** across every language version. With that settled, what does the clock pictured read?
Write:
**12:44**
